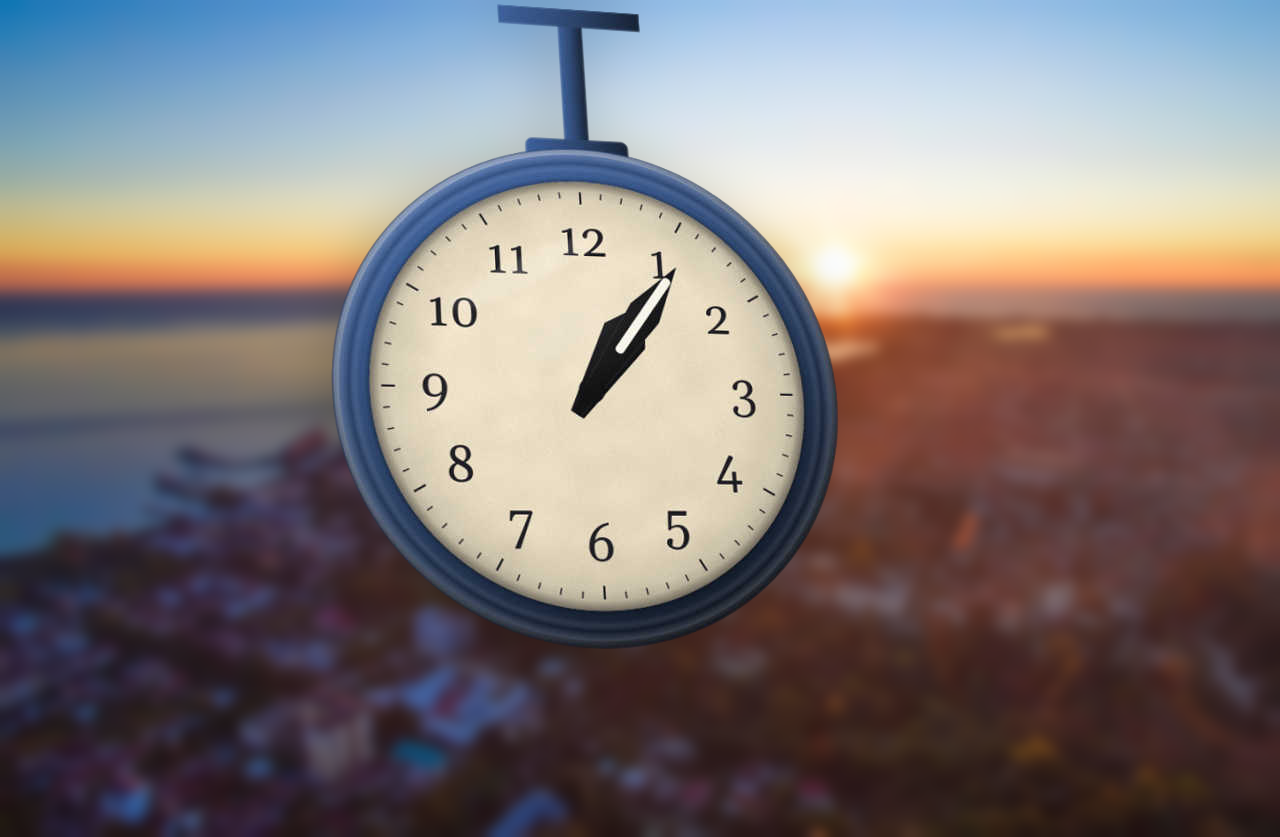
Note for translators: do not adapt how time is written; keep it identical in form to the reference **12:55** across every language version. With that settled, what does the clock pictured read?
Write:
**1:06**
